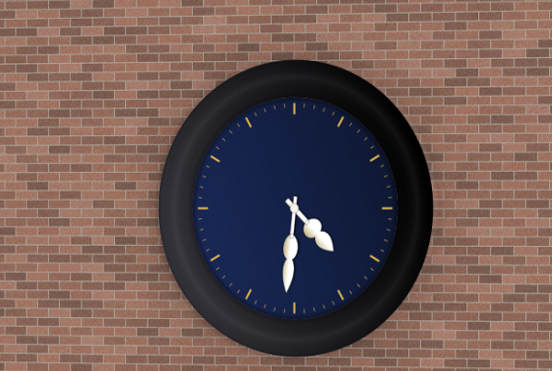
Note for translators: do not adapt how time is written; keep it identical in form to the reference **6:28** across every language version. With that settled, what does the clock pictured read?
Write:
**4:31**
